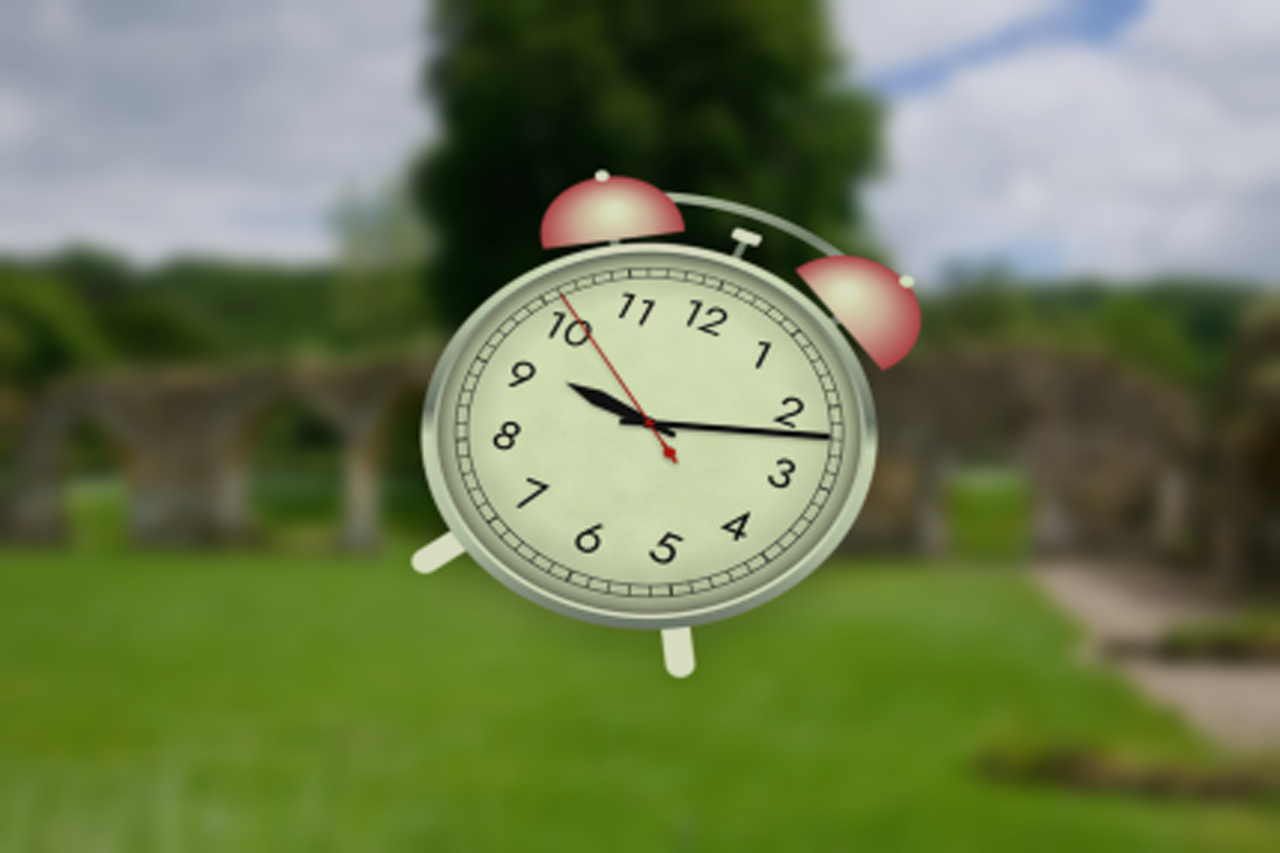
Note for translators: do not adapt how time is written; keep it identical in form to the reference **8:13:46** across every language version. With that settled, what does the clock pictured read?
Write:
**9:11:51**
